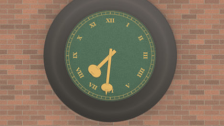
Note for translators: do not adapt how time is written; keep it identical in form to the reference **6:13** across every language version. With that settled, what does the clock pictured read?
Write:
**7:31**
